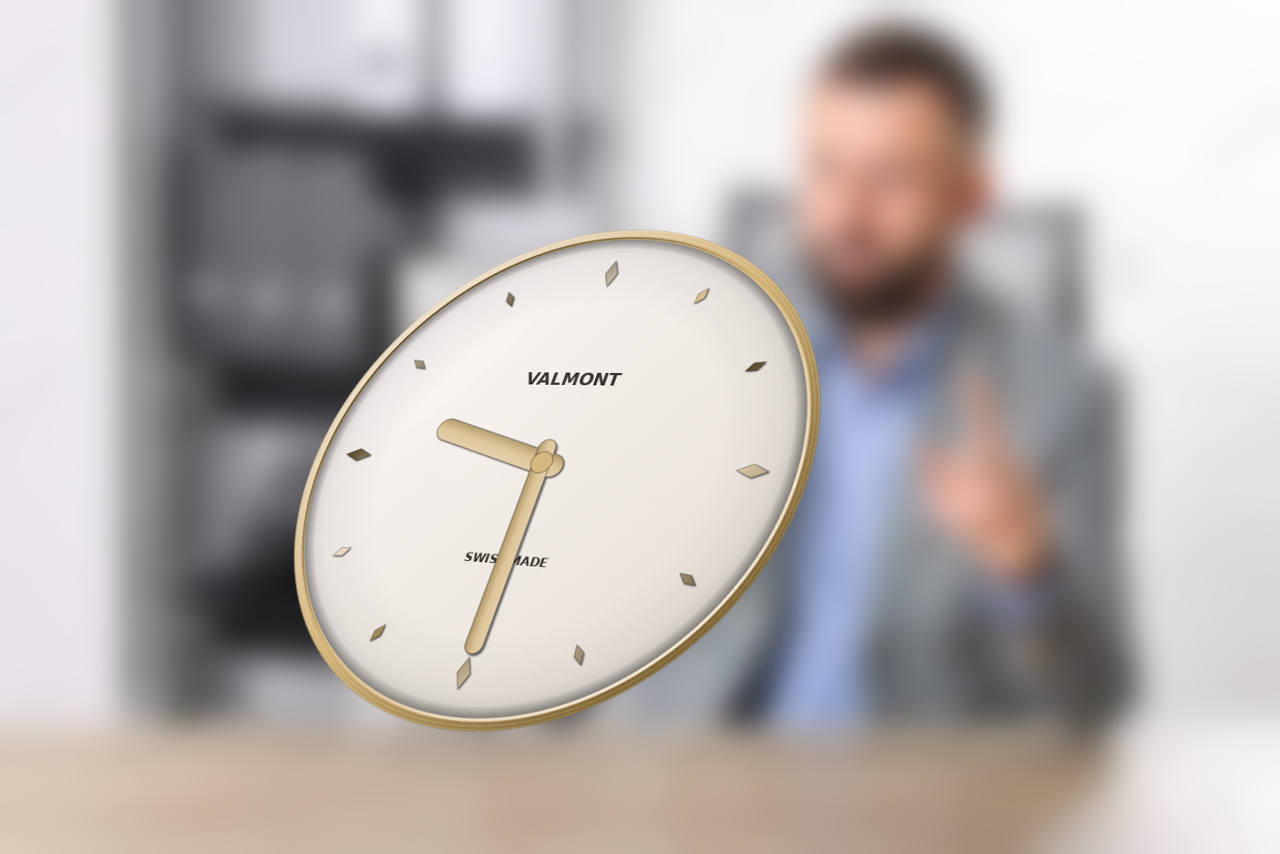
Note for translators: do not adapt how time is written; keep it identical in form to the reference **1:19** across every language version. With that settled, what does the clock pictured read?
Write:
**9:30**
